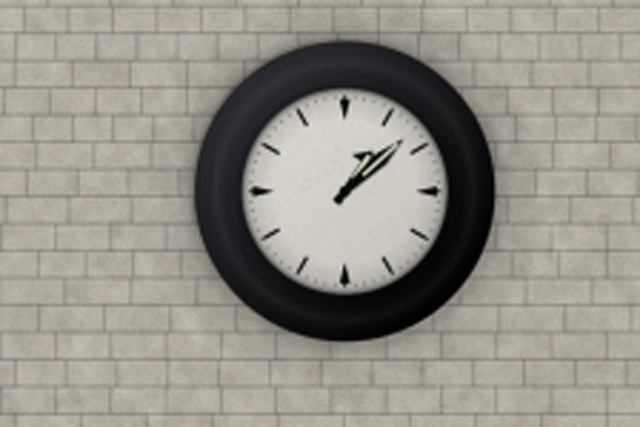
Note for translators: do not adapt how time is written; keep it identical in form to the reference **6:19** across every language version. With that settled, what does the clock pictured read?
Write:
**1:08**
